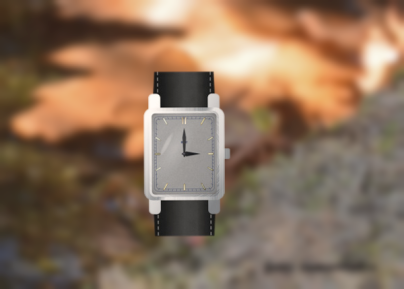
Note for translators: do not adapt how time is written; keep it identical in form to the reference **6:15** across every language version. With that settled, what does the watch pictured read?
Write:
**3:00**
